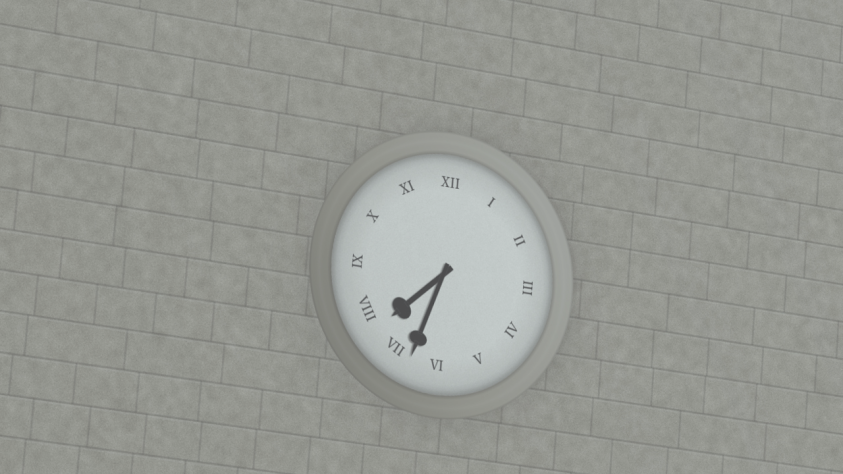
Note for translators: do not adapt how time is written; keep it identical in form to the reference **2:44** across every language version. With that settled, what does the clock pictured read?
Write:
**7:33**
